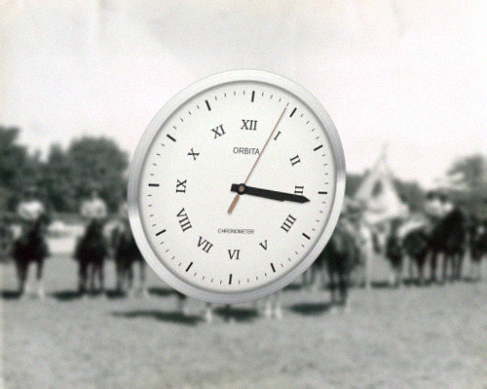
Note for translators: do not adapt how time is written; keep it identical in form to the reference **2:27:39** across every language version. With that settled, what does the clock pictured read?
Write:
**3:16:04**
